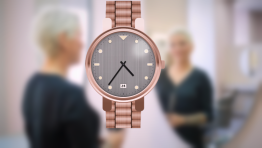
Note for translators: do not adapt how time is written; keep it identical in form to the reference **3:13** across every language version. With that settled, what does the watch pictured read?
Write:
**4:36**
